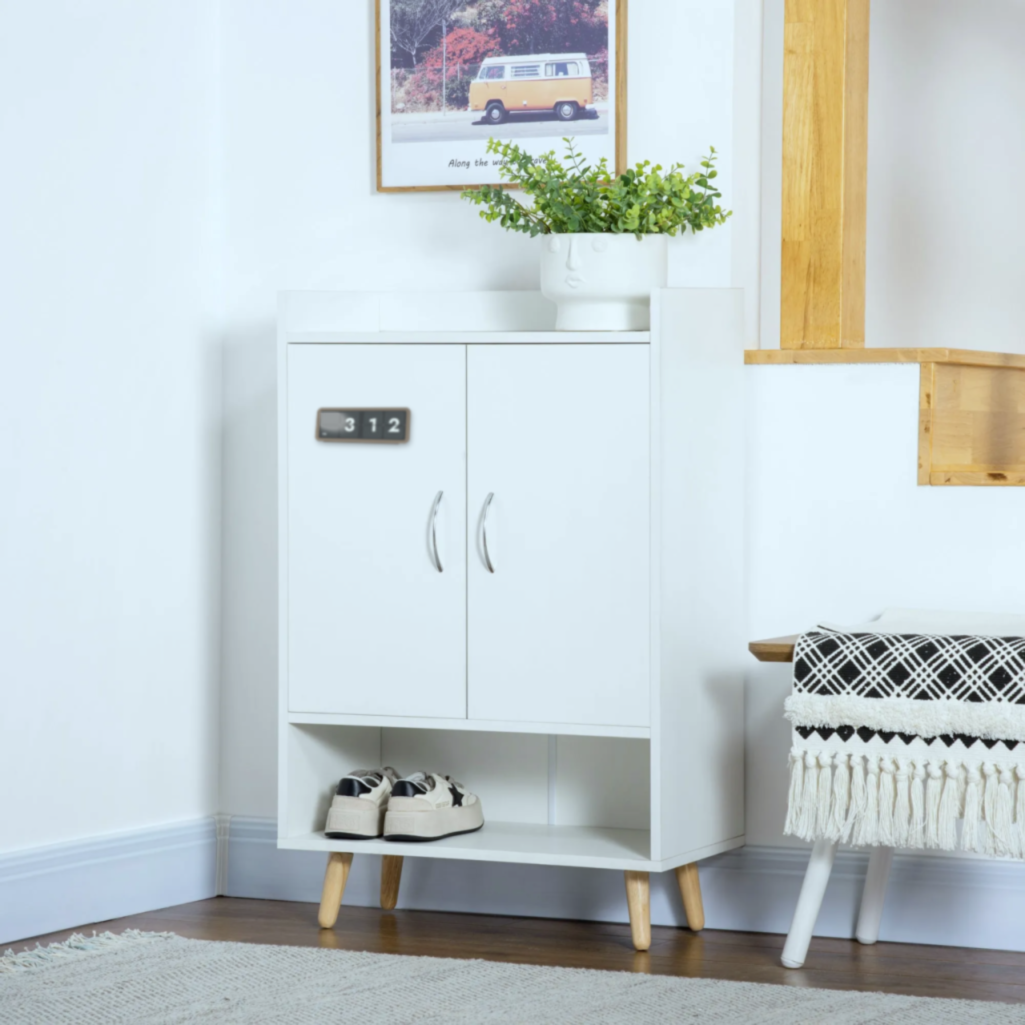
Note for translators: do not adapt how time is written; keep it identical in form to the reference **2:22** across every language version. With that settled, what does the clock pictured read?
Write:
**3:12**
